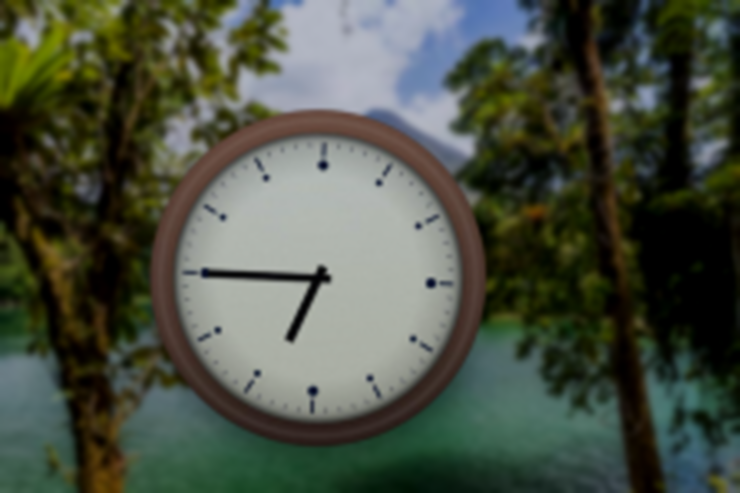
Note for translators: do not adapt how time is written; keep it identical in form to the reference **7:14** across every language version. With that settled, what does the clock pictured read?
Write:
**6:45**
